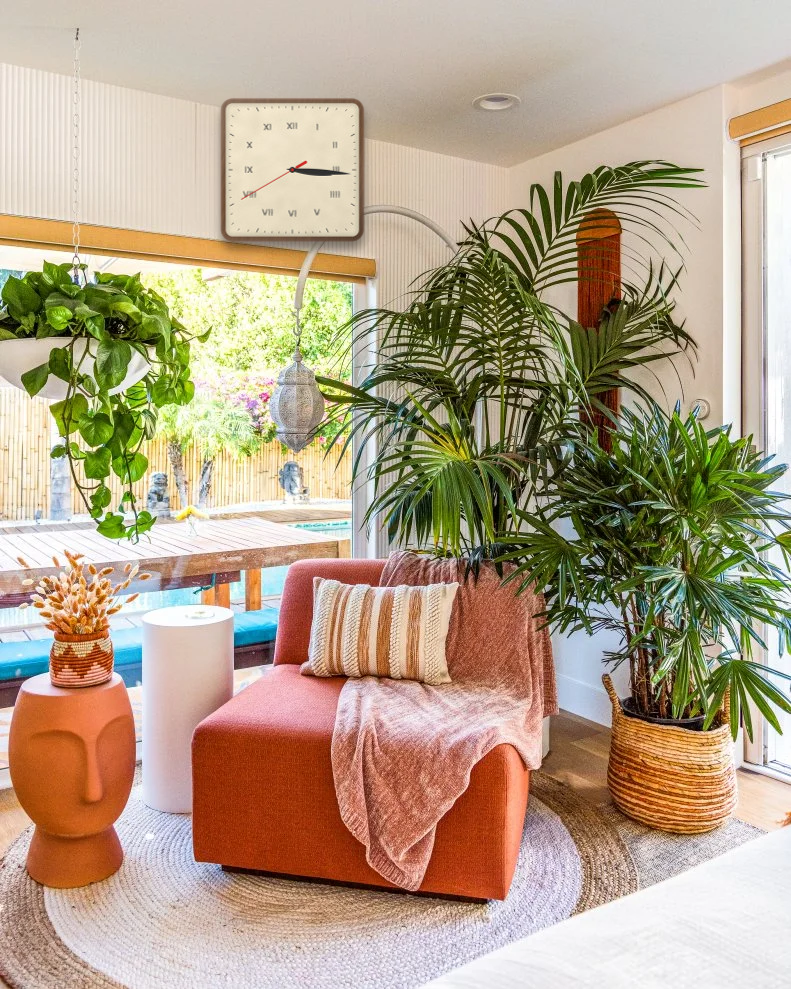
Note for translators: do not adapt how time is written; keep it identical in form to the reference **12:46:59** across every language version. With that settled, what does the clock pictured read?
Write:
**3:15:40**
